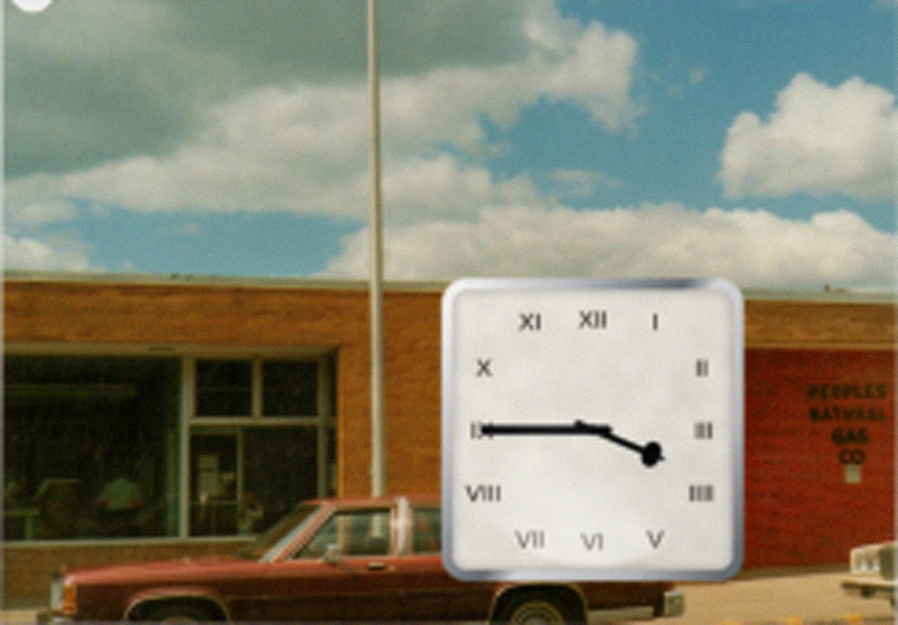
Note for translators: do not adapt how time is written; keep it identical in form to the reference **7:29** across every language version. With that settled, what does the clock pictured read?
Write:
**3:45**
